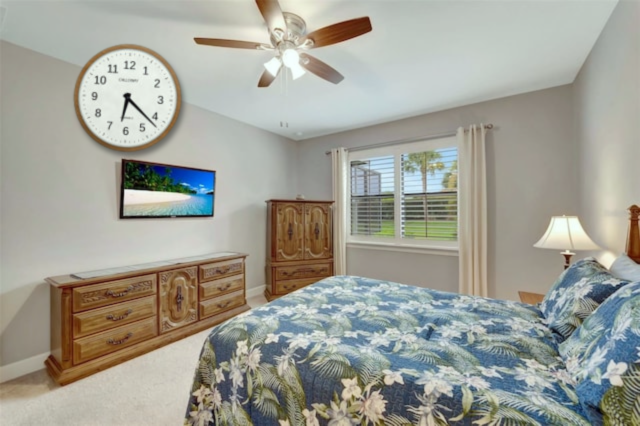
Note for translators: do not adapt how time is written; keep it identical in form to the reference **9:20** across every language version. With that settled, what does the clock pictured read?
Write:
**6:22**
